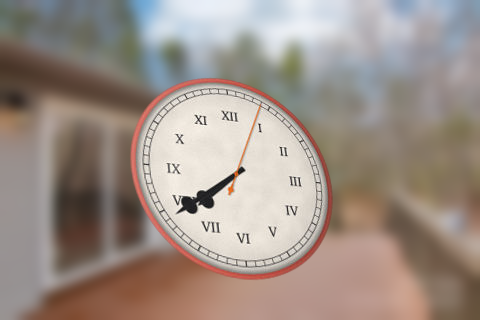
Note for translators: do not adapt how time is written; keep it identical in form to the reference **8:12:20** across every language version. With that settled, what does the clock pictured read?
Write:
**7:39:04**
